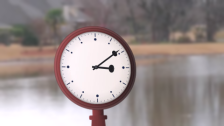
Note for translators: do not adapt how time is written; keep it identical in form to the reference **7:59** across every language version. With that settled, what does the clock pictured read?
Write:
**3:09**
